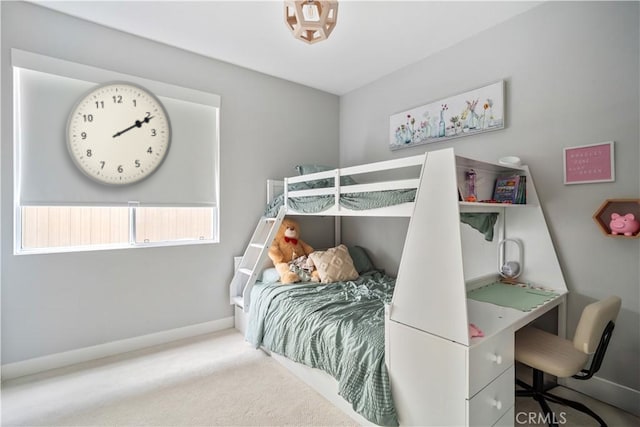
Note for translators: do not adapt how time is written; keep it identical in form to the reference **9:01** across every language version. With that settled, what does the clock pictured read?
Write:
**2:11**
